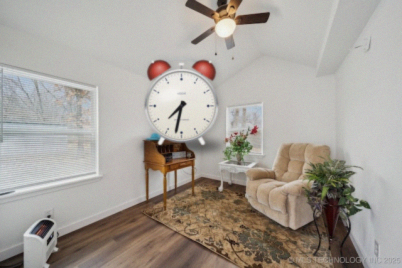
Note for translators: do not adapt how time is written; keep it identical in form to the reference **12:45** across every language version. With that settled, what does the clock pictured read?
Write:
**7:32**
